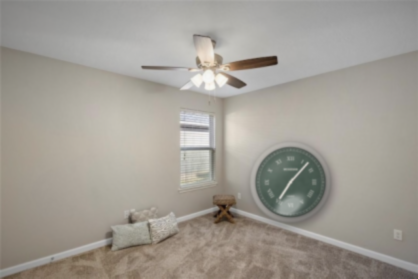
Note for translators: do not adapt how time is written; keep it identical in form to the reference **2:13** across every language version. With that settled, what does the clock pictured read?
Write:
**7:07**
